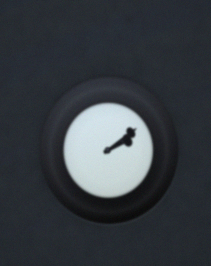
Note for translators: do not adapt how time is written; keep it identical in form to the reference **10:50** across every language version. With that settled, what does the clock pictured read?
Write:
**2:09**
